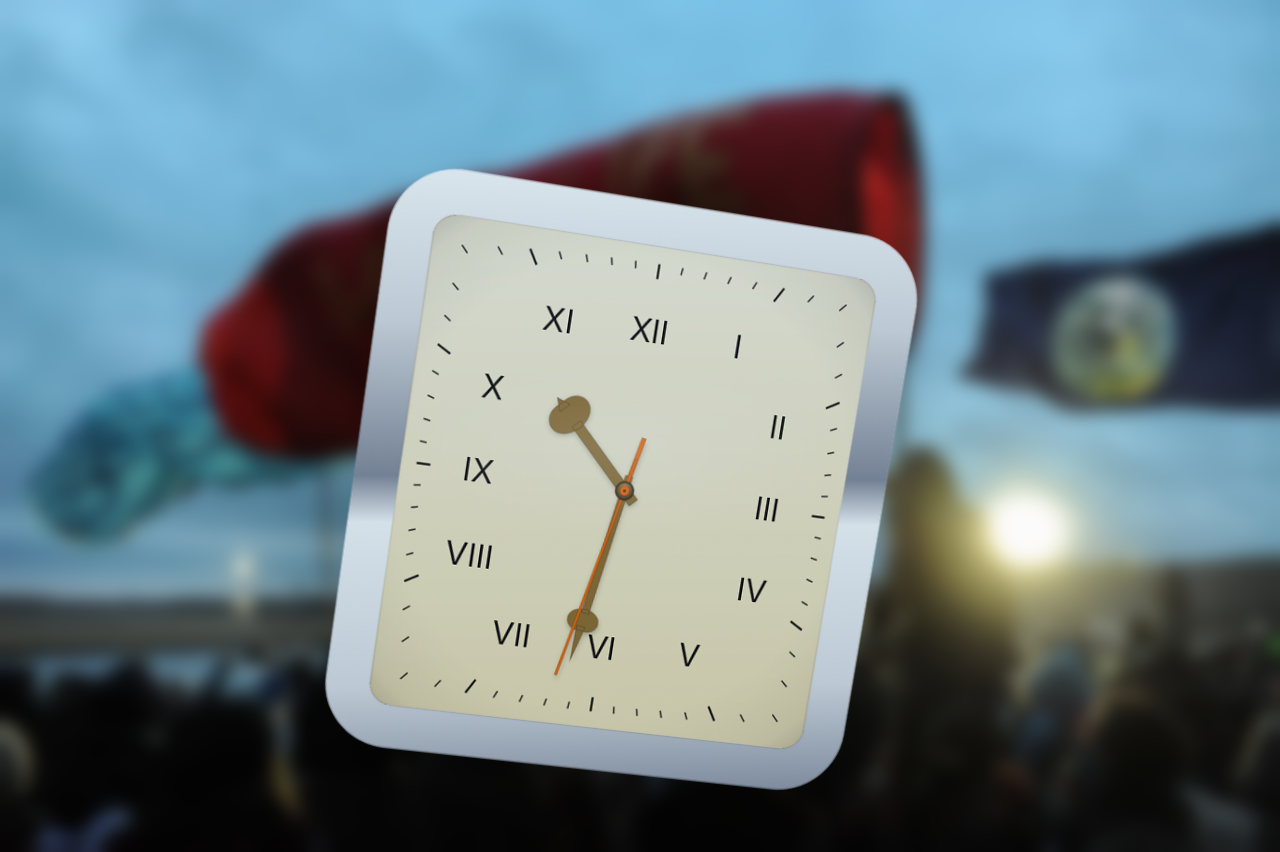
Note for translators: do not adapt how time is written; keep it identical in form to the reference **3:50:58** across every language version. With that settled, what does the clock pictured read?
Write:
**10:31:32**
